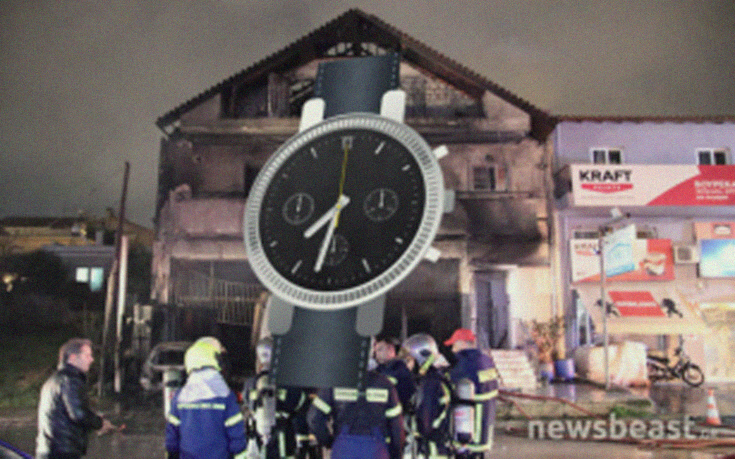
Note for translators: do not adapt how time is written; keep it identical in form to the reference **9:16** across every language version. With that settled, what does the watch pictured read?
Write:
**7:32**
